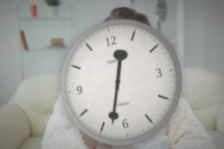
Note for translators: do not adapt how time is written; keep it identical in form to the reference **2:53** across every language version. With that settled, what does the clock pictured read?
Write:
**12:33**
